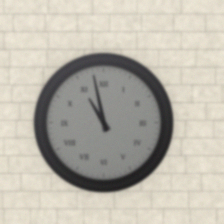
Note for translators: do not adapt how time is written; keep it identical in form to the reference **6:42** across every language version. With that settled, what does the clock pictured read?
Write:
**10:58**
